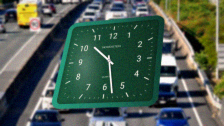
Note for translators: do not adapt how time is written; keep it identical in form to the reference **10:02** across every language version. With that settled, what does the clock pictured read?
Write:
**10:28**
